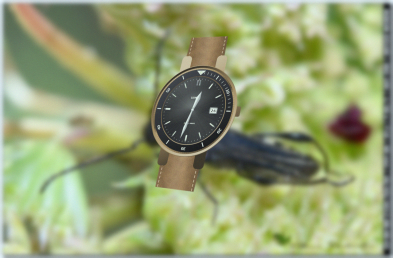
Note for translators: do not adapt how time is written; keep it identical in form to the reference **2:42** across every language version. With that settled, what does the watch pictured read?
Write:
**12:32**
